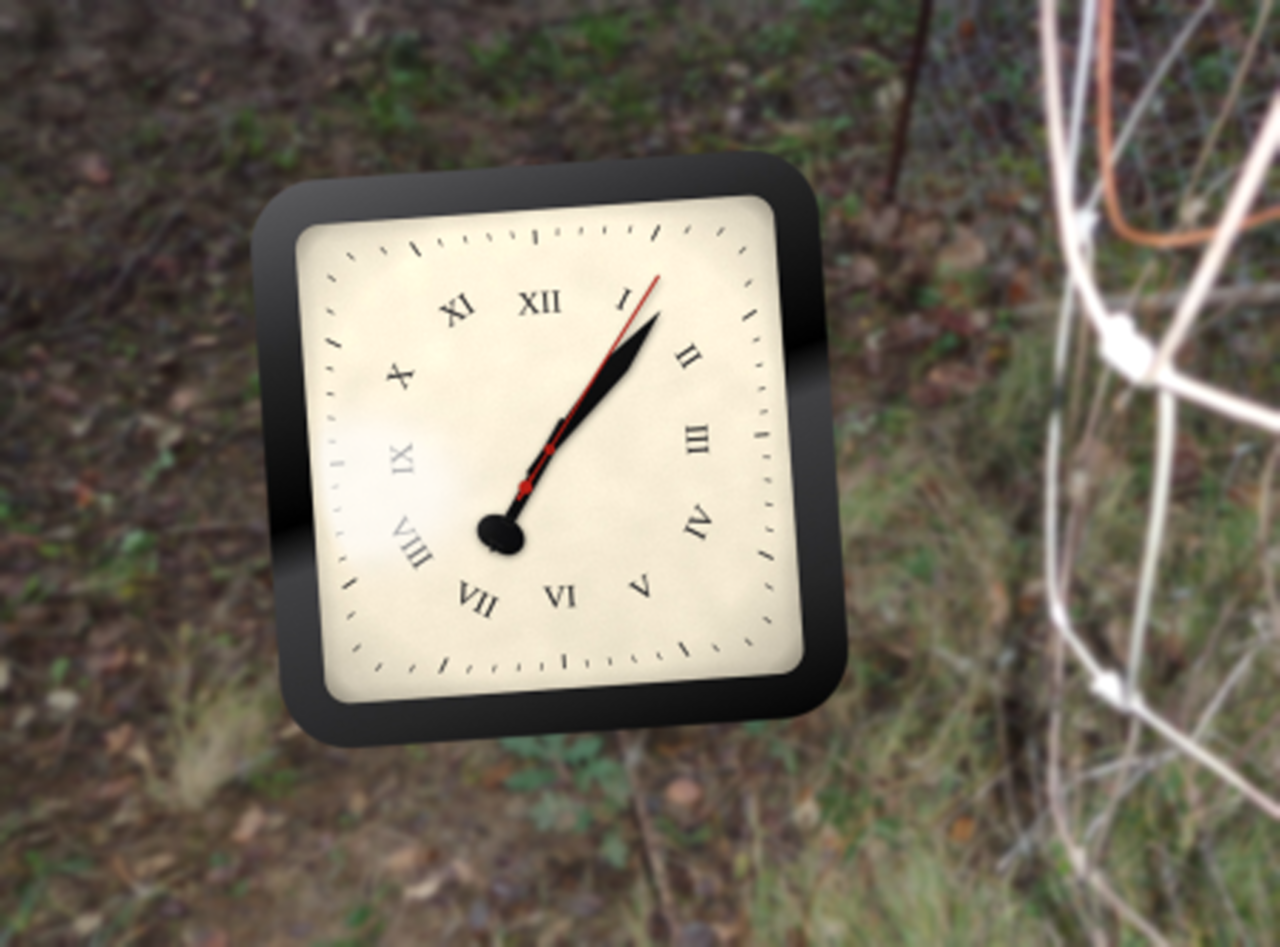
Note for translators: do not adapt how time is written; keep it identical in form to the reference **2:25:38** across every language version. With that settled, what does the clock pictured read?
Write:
**7:07:06**
